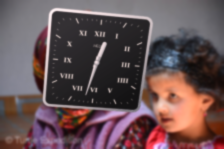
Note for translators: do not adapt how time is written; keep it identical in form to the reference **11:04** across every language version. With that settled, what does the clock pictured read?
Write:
**12:32**
